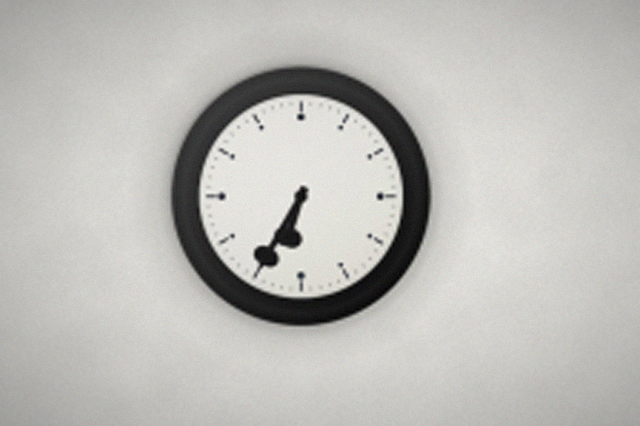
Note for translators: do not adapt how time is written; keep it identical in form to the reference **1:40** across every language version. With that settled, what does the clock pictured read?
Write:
**6:35**
